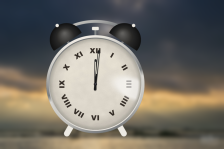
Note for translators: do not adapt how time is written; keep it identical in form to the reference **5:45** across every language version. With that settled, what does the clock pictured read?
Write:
**12:01**
